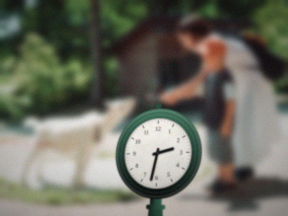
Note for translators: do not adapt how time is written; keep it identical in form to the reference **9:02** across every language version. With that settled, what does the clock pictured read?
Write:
**2:32**
